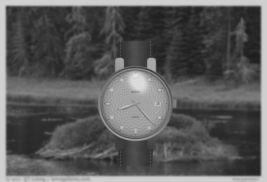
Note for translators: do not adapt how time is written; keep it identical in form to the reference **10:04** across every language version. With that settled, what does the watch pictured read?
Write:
**8:23**
